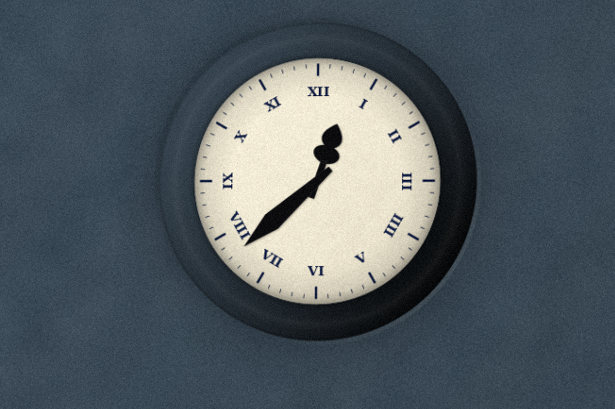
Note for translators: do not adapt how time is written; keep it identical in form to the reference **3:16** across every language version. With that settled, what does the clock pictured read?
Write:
**12:38**
